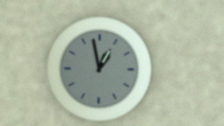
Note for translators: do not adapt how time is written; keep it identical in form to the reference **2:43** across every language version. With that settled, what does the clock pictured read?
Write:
**12:58**
